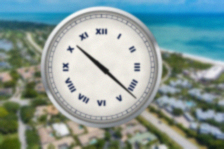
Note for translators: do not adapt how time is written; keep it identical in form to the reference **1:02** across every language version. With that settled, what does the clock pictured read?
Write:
**10:22**
